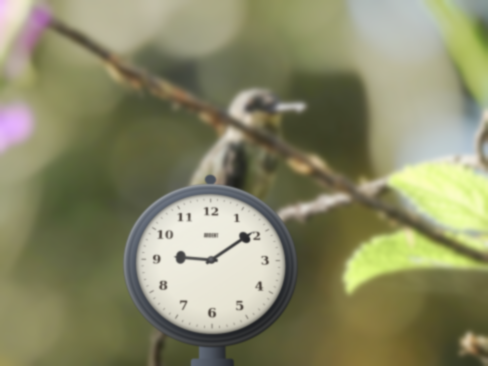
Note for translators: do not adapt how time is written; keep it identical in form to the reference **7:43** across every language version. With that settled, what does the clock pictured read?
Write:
**9:09**
